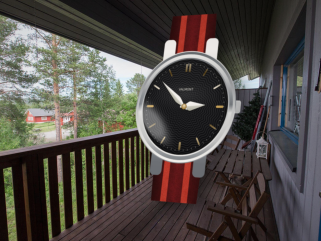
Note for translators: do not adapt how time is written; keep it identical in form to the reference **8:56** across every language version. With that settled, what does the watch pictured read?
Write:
**2:52**
